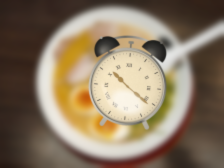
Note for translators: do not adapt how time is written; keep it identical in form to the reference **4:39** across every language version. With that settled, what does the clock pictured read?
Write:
**10:21**
